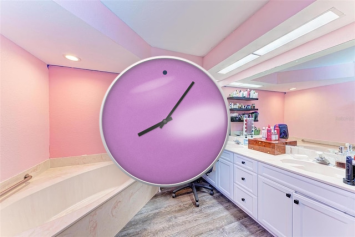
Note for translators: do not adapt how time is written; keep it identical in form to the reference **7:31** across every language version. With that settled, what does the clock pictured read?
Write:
**8:06**
